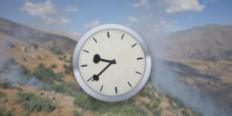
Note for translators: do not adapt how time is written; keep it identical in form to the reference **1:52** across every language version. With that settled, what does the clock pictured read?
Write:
**9:39**
